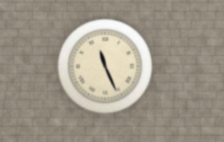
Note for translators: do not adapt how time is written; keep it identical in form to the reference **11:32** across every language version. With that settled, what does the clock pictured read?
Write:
**11:26**
